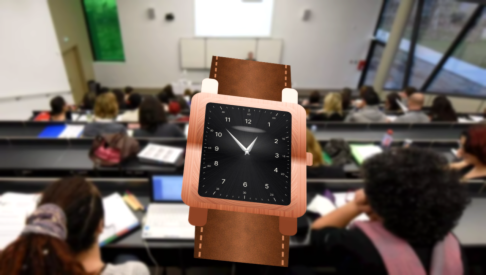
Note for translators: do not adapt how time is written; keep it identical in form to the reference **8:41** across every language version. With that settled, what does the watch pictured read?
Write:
**12:53**
